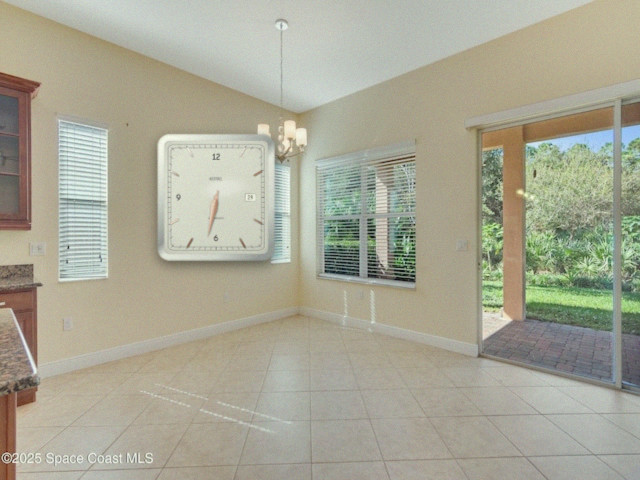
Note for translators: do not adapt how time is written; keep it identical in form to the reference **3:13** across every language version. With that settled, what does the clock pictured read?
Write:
**6:32**
